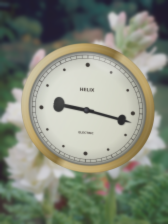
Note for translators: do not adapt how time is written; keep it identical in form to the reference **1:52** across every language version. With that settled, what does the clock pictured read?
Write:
**9:17**
